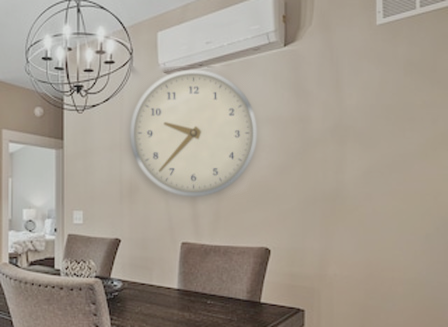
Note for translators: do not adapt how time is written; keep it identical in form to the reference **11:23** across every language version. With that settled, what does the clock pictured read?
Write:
**9:37**
